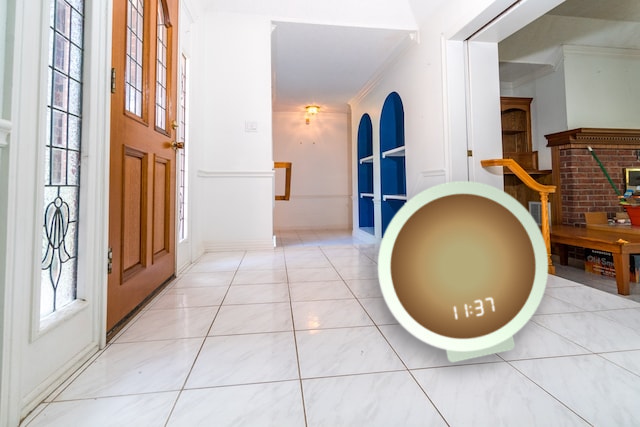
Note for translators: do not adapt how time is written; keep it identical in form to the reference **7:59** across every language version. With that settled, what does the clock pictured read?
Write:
**11:37**
